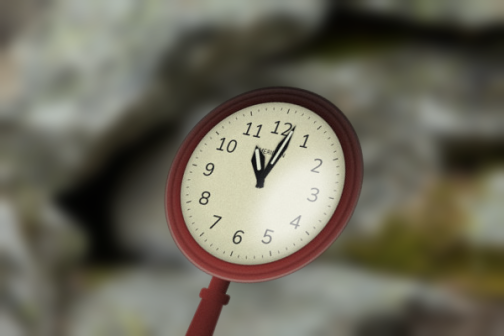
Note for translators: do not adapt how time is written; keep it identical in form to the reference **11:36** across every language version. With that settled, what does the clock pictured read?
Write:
**11:02**
